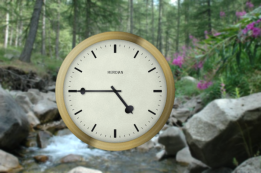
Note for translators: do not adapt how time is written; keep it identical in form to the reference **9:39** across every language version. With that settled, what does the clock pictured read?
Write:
**4:45**
